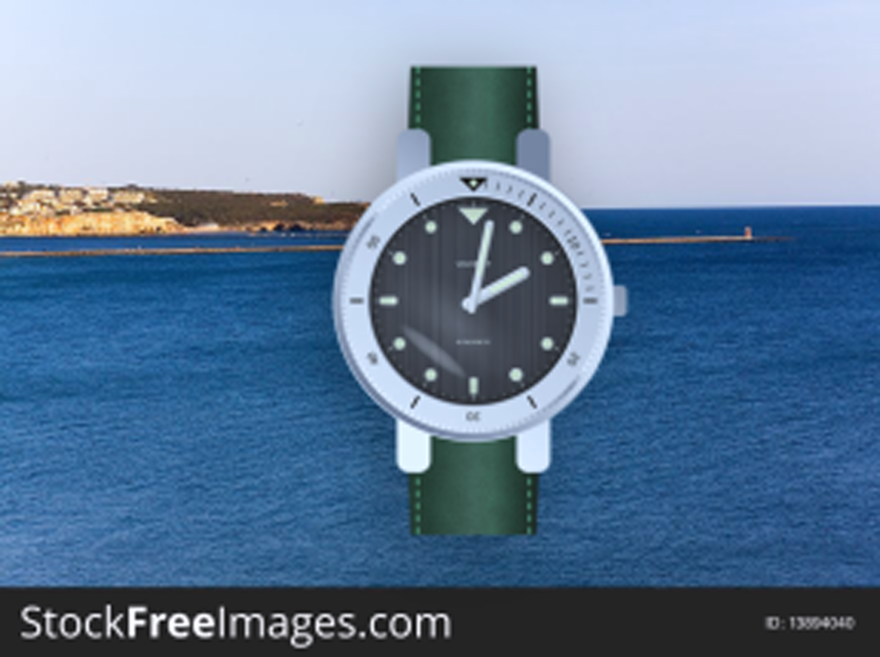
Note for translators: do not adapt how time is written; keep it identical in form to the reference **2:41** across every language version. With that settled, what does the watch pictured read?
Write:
**2:02**
